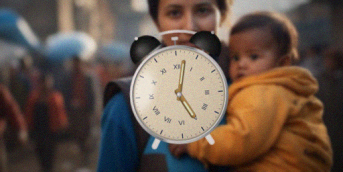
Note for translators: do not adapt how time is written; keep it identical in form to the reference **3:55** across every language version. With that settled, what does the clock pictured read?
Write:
**5:02**
